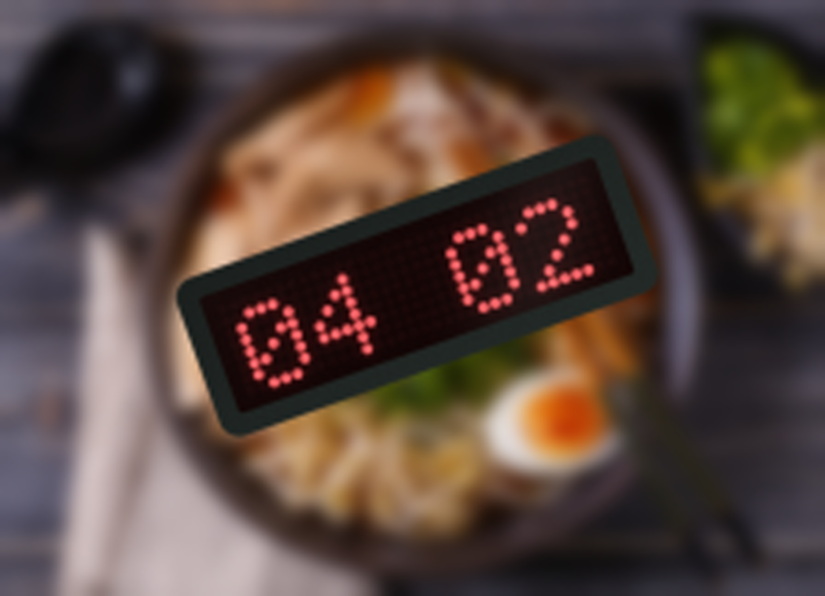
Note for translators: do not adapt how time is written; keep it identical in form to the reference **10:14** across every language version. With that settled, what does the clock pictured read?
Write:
**4:02**
